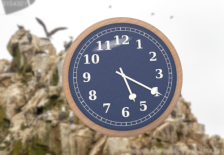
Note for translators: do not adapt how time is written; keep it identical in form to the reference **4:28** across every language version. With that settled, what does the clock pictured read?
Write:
**5:20**
